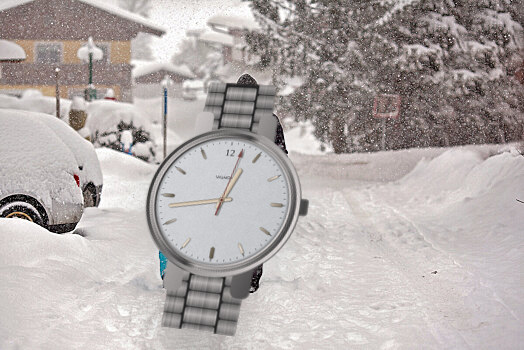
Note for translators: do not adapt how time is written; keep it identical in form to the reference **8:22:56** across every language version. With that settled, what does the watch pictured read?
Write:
**12:43:02**
